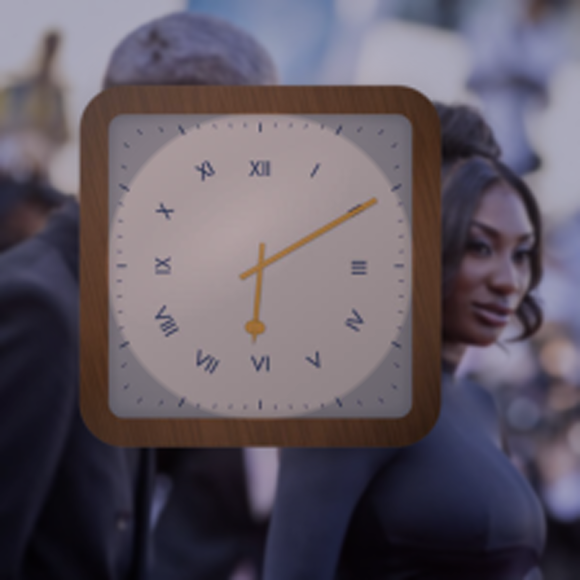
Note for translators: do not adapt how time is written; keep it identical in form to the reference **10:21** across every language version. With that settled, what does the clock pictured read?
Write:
**6:10**
